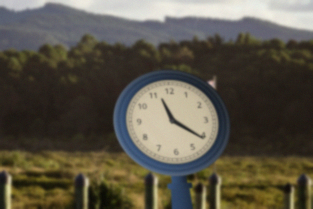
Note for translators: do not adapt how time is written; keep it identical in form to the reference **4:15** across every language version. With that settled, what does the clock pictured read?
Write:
**11:21**
